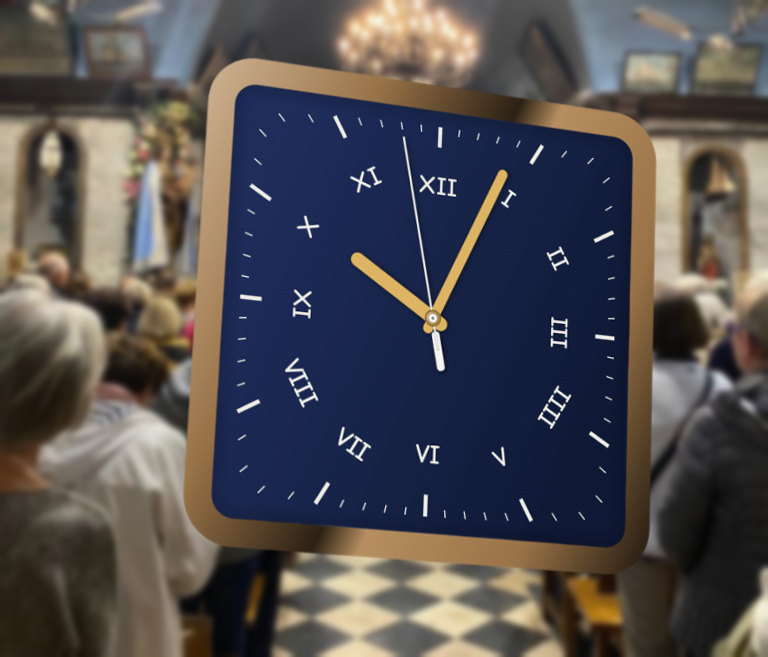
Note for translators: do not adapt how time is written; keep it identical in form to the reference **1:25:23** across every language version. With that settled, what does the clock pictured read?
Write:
**10:03:58**
